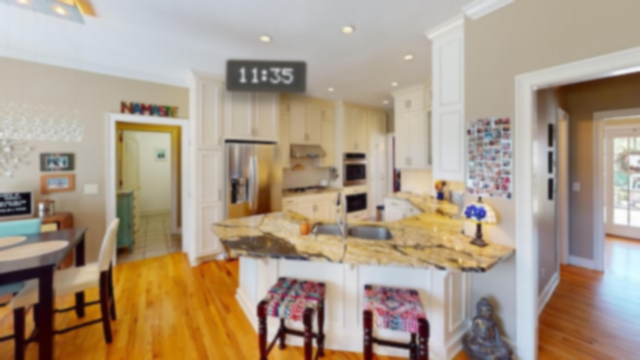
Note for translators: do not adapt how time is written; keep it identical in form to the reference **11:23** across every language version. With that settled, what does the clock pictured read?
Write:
**11:35**
